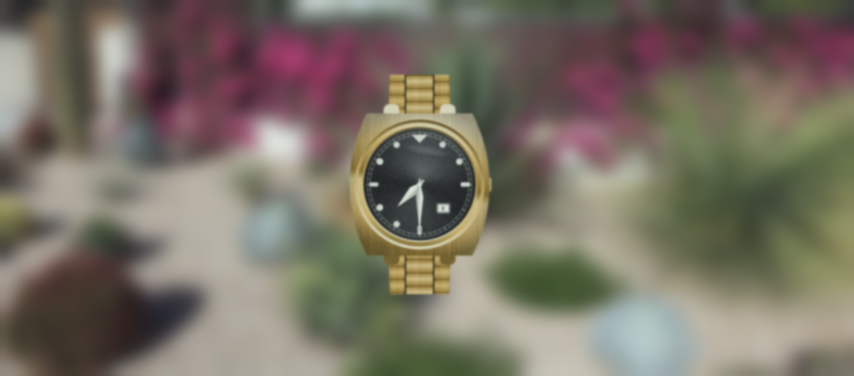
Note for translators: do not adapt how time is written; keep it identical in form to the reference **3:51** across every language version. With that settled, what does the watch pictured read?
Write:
**7:30**
